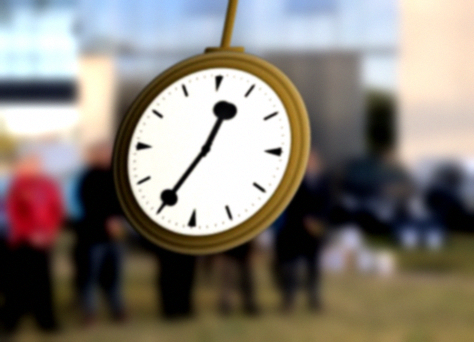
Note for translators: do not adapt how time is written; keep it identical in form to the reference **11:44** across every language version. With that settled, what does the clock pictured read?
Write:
**12:35**
